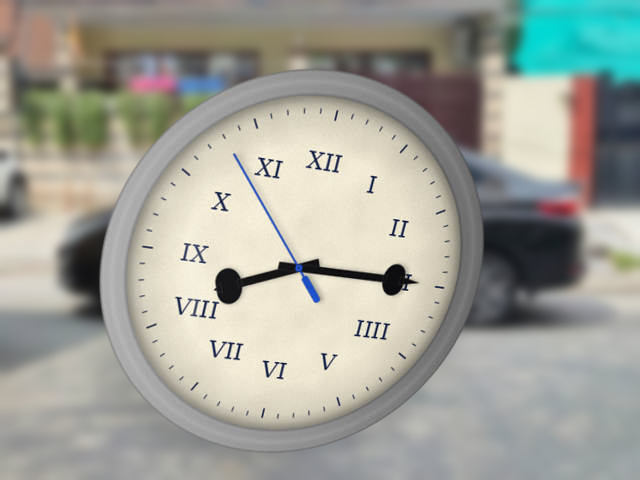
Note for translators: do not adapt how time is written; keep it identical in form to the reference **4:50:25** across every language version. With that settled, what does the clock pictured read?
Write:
**8:14:53**
